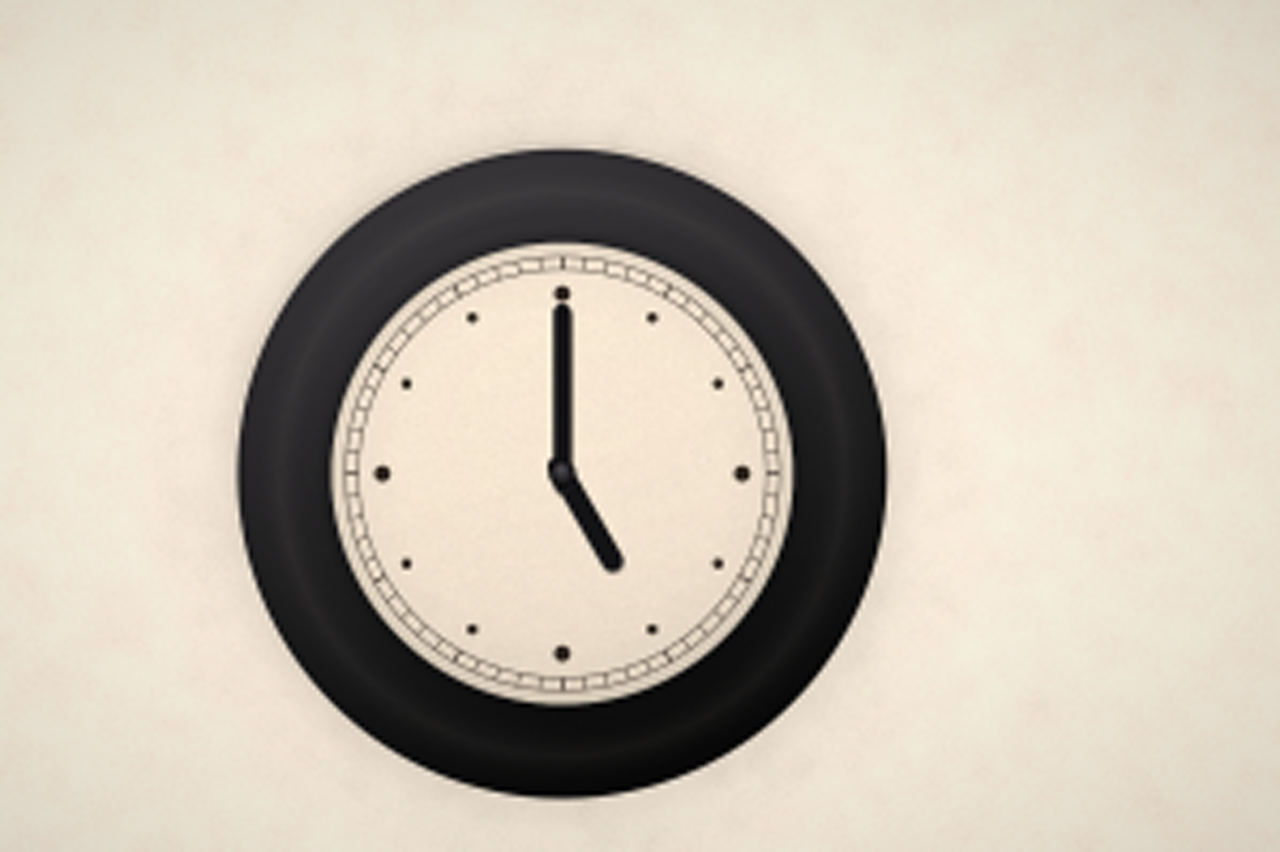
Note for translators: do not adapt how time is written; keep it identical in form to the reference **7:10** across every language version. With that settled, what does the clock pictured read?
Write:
**5:00**
